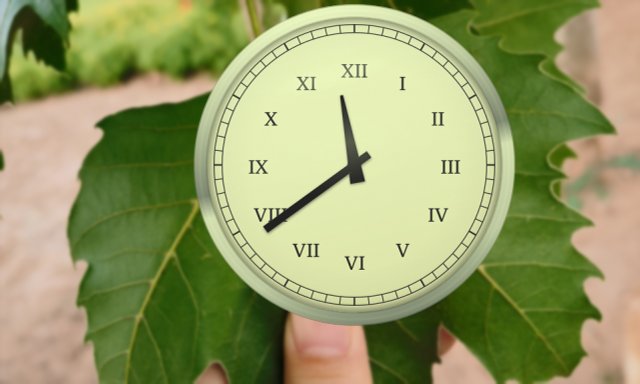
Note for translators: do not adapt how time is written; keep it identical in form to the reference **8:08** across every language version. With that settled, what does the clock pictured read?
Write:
**11:39**
